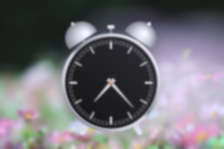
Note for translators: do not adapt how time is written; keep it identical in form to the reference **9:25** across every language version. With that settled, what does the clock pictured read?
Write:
**7:23**
